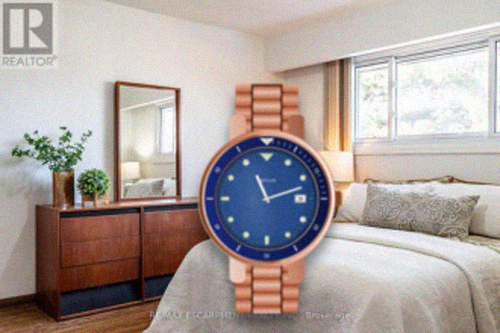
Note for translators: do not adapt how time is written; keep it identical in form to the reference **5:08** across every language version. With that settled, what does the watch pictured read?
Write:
**11:12**
